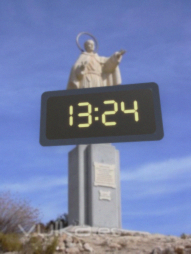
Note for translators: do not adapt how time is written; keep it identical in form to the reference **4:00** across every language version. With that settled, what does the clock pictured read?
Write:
**13:24**
